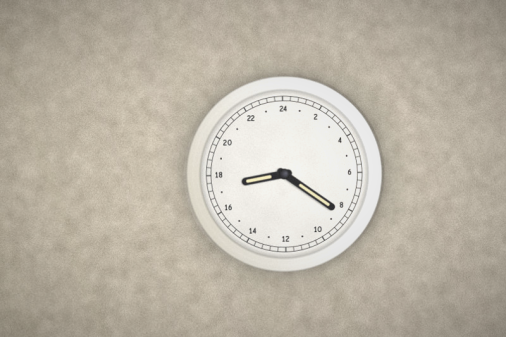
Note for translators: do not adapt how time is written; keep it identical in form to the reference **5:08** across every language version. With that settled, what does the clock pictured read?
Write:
**17:21**
